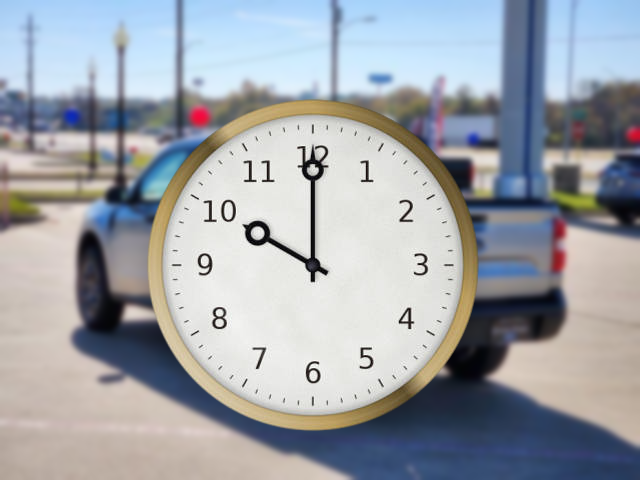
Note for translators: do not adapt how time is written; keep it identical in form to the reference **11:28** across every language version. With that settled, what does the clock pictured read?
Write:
**10:00**
